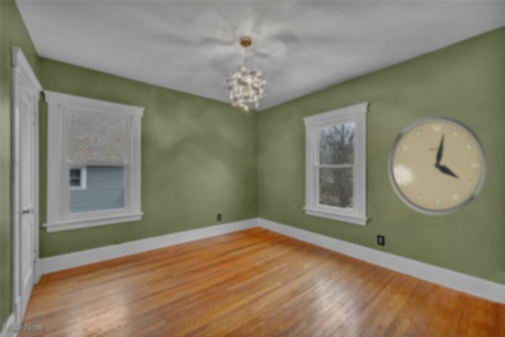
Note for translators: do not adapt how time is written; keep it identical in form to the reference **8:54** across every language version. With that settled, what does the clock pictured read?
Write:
**4:02**
